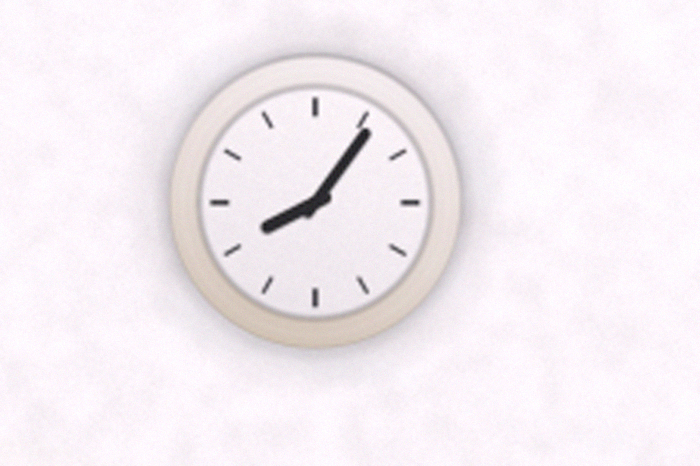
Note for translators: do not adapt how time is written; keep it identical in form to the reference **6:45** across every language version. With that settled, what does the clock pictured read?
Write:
**8:06**
